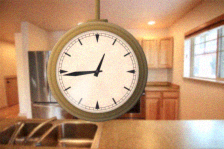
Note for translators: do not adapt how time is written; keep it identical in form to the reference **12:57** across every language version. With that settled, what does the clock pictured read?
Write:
**12:44**
